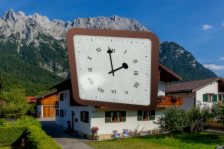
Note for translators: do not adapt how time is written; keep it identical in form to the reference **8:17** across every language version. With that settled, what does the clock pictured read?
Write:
**1:59**
